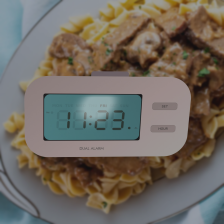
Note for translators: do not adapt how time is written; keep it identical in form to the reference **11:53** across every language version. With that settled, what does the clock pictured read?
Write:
**11:23**
